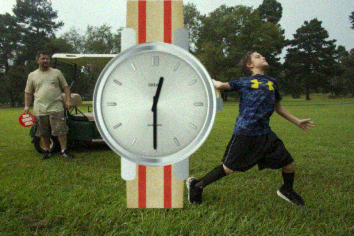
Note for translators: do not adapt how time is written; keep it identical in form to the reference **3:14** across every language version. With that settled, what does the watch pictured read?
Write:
**12:30**
